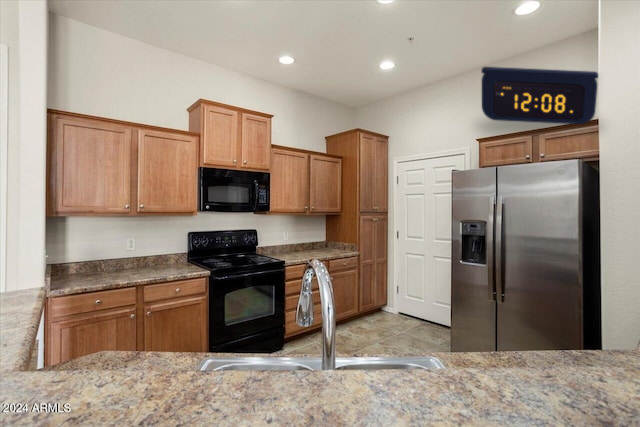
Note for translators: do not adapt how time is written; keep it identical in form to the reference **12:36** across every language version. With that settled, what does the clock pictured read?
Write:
**12:08**
